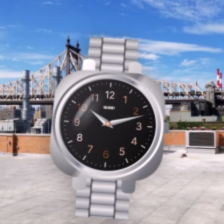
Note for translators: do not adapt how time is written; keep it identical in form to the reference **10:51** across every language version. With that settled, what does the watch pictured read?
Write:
**10:12**
